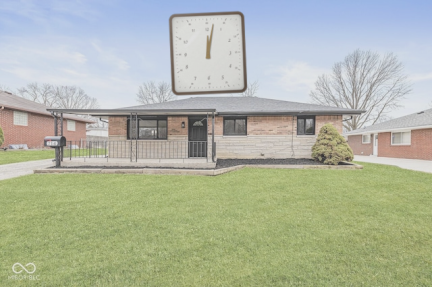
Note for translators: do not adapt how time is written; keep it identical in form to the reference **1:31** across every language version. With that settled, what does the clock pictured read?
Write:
**12:02**
